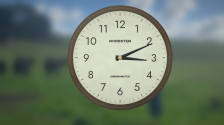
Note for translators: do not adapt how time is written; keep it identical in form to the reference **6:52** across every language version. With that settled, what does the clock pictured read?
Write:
**3:11**
